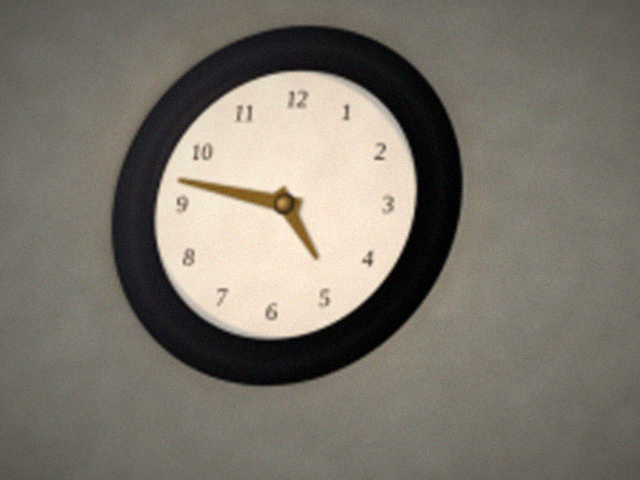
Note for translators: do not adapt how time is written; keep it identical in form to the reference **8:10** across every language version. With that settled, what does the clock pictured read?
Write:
**4:47**
